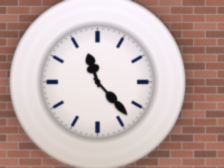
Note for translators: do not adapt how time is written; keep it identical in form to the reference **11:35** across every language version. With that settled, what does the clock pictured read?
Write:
**11:23**
